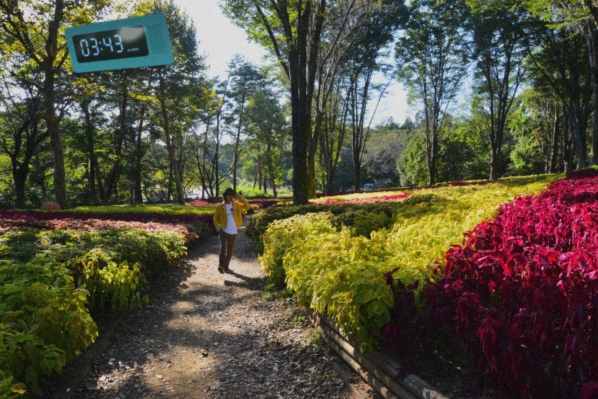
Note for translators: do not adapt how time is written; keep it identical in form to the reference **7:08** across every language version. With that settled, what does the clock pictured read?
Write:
**3:43**
